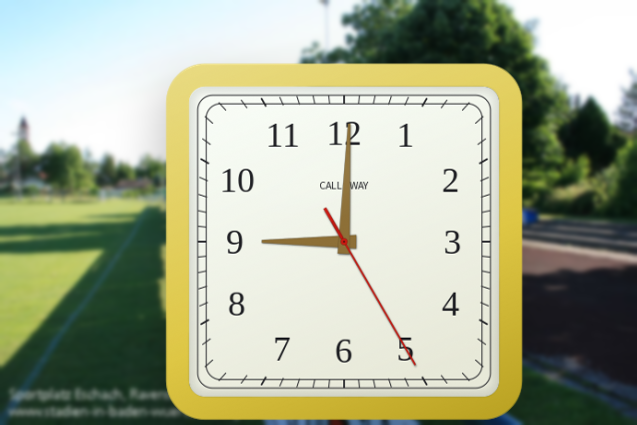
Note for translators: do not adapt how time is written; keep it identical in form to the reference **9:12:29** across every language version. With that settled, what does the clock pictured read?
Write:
**9:00:25**
